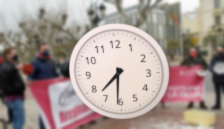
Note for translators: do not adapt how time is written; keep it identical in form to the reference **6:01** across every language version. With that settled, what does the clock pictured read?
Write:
**7:31**
